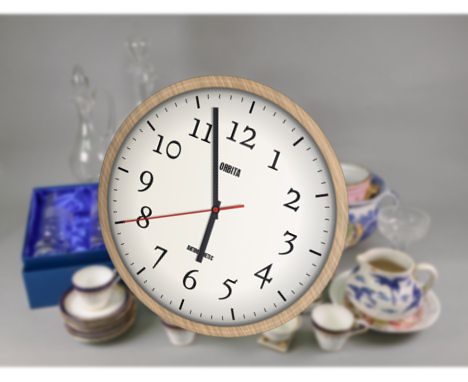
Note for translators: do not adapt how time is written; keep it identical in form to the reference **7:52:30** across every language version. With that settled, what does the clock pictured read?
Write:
**5:56:40**
